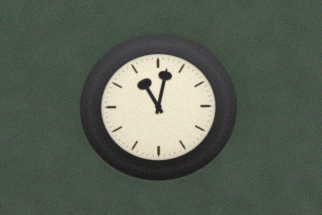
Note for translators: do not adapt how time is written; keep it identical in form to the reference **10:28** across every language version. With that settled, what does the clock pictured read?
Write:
**11:02**
